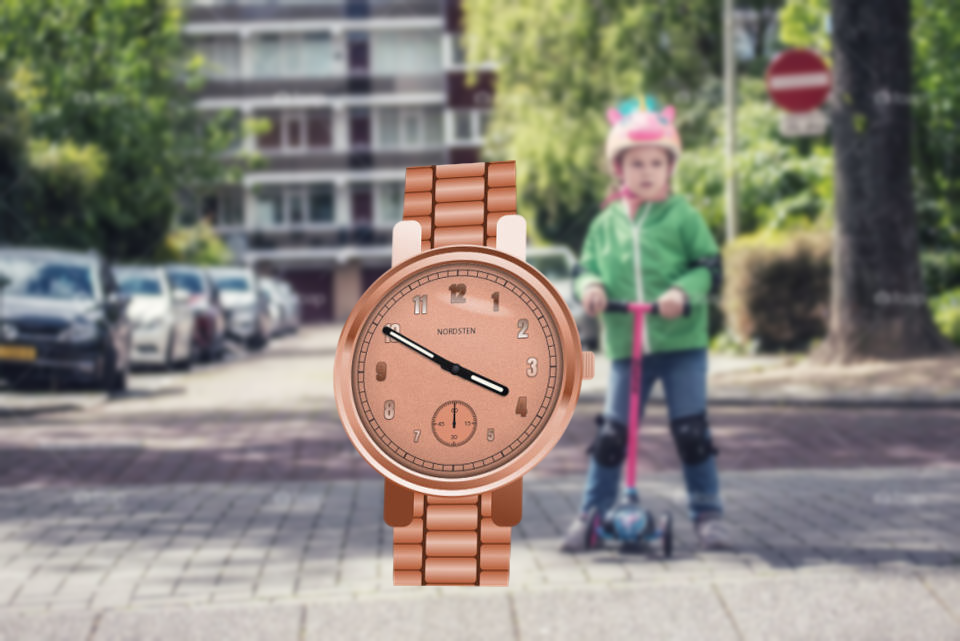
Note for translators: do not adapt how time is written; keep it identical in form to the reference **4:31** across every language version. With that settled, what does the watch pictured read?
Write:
**3:50**
